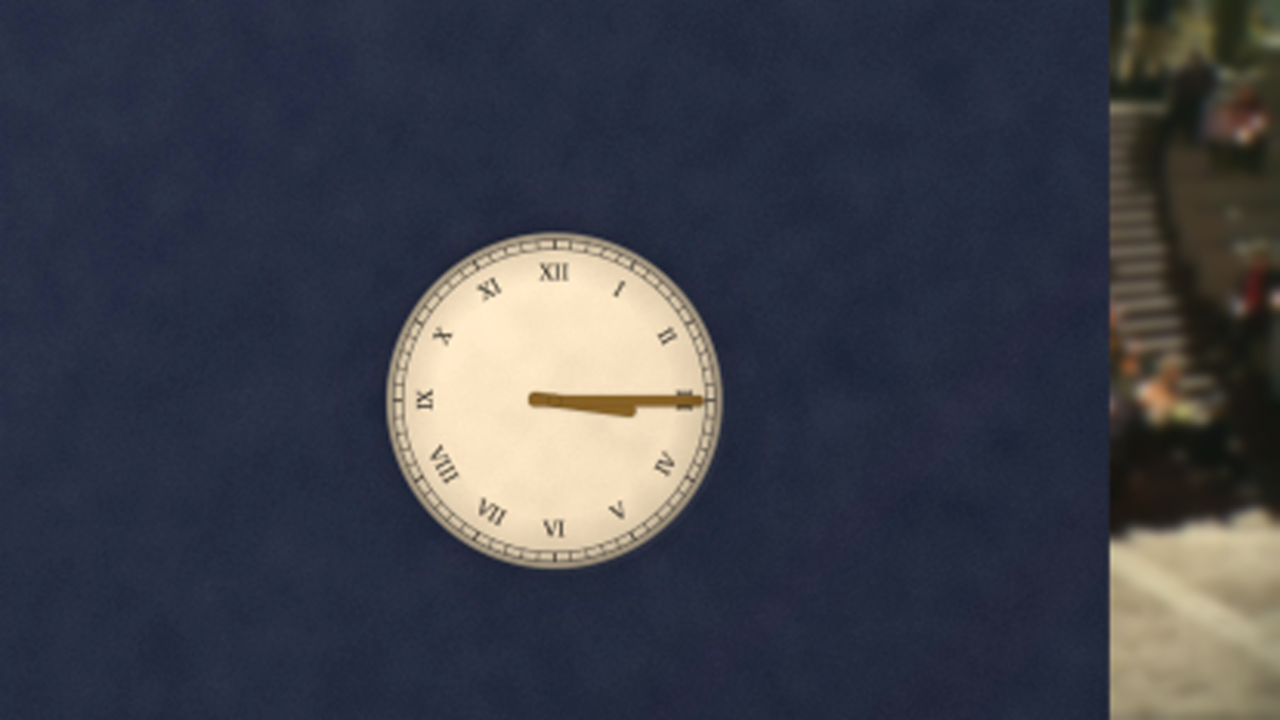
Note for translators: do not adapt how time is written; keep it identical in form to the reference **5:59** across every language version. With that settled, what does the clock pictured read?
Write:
**3:15**
